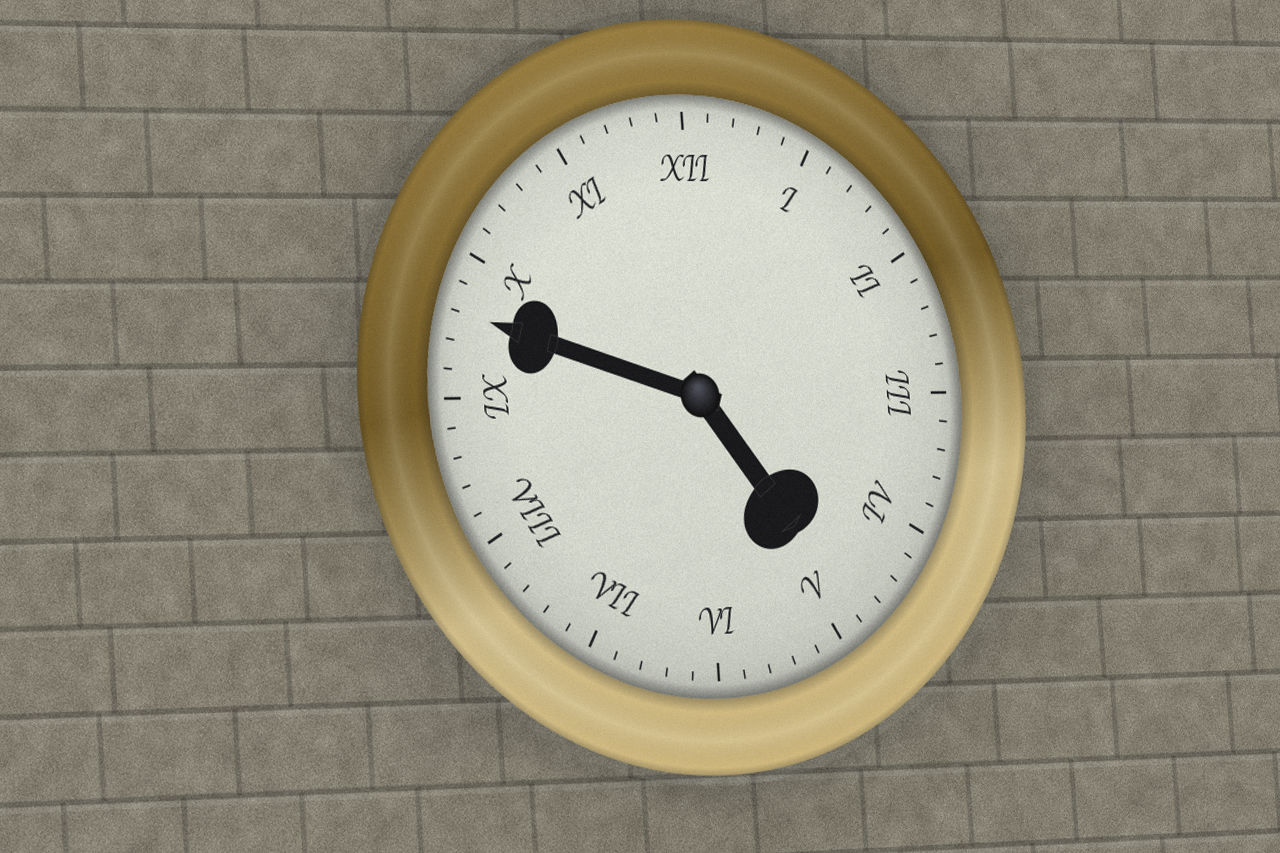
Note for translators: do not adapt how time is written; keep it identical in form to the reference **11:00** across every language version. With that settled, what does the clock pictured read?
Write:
**4:48**
